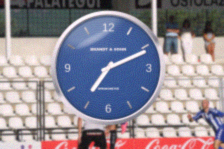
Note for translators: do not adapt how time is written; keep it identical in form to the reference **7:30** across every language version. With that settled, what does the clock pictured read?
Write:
**7:11**
